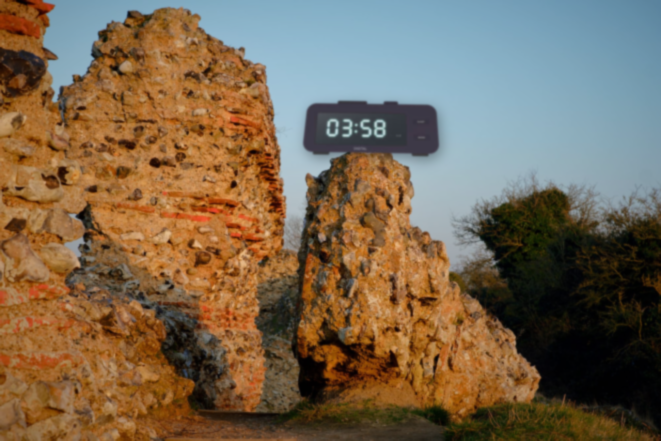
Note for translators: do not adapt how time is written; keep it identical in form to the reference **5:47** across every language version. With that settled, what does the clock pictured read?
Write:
**3:58**
